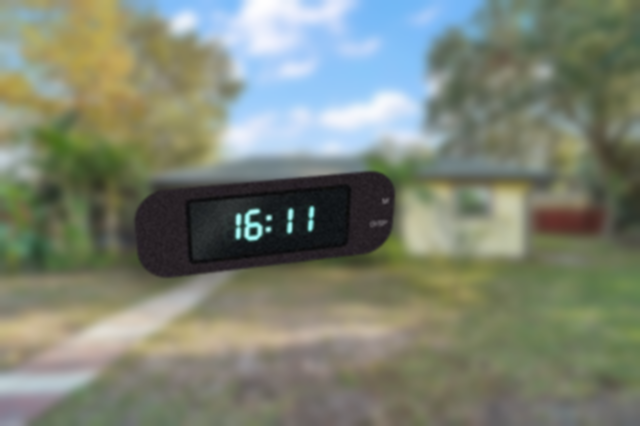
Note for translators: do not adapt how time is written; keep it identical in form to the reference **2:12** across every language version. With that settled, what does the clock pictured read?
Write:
**16:11**
